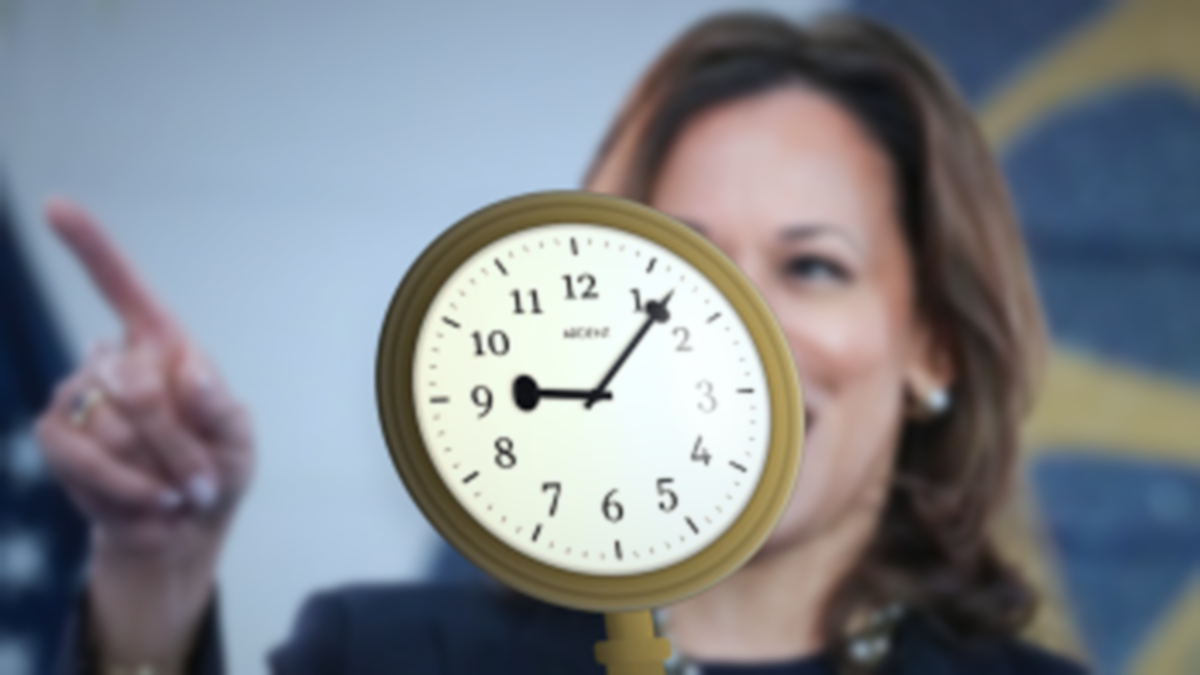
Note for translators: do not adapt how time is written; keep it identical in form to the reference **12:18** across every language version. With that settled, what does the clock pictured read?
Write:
**9:07**
